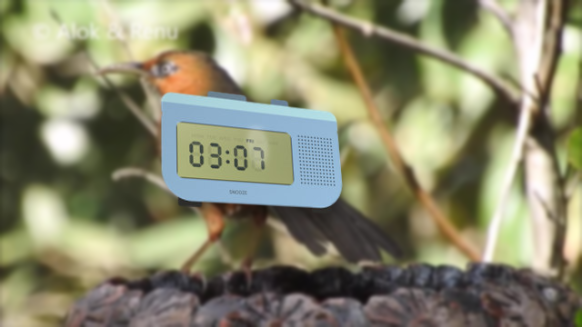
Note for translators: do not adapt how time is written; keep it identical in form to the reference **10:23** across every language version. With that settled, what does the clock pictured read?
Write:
**3:07**
